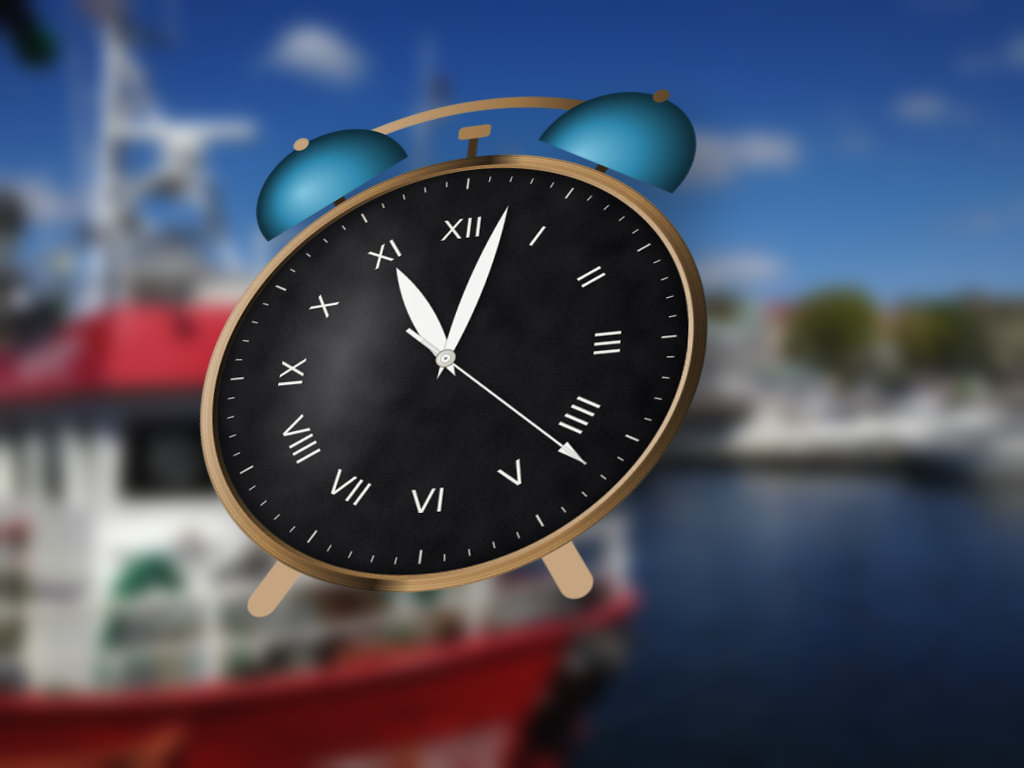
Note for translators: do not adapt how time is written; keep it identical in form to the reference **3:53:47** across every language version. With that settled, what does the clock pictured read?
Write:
**11:02:22**
